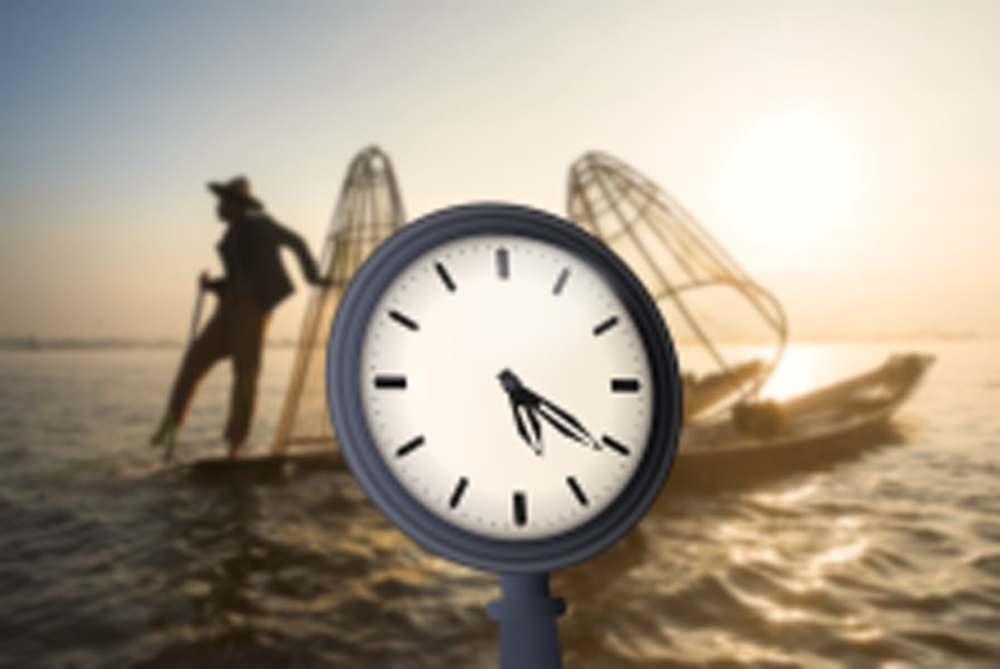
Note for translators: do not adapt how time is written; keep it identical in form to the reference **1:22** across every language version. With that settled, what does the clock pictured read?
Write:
**5:21**
